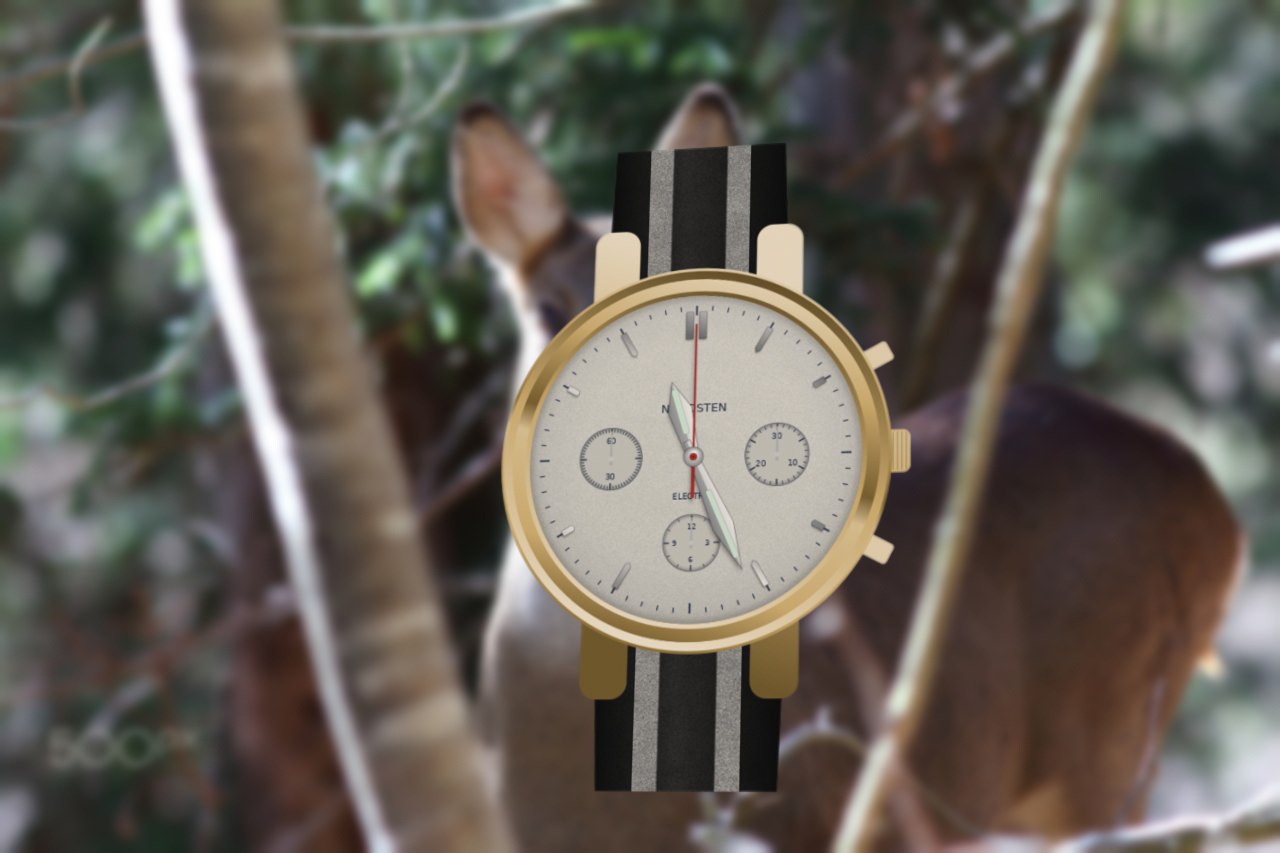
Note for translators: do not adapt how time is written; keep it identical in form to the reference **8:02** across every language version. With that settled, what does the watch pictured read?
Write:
**11:26**
